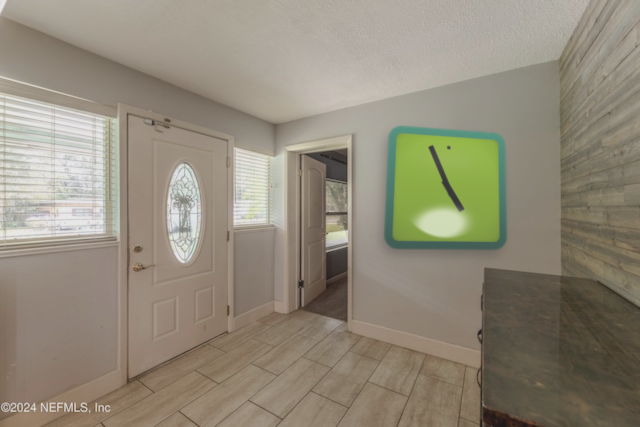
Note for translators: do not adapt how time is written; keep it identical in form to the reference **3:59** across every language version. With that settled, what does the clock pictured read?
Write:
**4:56**
